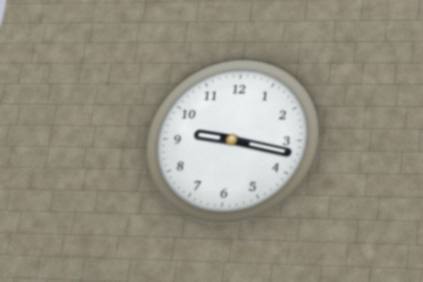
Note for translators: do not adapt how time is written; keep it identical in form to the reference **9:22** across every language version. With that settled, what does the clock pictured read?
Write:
**9:17**
